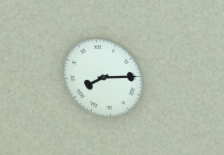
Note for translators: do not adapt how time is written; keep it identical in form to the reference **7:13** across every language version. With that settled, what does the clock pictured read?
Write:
**8:15**
